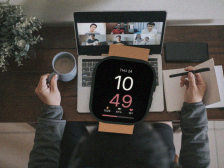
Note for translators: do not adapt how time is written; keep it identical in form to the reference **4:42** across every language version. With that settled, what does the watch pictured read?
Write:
**10:49**
